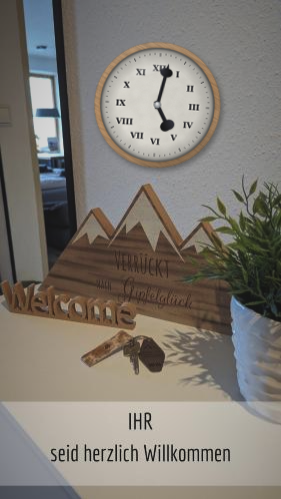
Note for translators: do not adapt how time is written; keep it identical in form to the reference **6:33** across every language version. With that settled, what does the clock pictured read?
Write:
**5:02**
